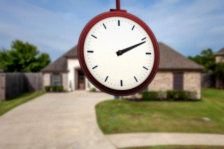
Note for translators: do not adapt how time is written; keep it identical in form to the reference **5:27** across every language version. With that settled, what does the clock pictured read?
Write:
**2:11**
